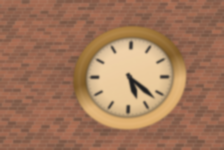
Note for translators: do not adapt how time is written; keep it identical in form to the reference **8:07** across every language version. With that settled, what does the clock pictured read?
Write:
**5:22**
